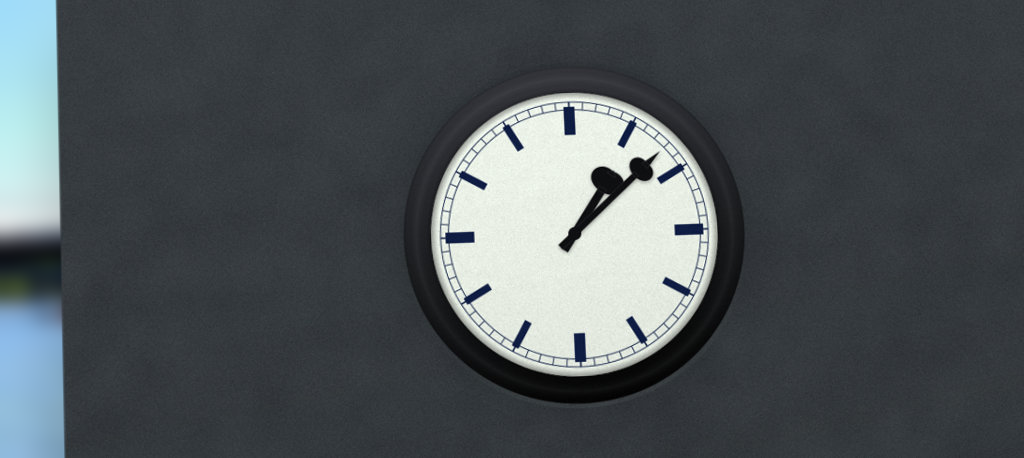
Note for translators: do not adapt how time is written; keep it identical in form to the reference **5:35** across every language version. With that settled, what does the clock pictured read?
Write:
**1:08**
